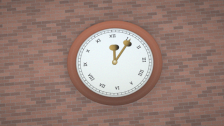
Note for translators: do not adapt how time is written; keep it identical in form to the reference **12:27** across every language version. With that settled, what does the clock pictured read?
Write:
**12:06**
